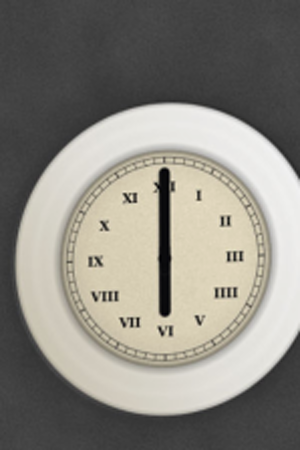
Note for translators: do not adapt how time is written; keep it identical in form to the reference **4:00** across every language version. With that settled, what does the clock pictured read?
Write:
**6:00**
